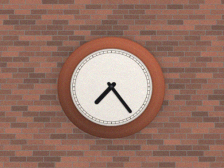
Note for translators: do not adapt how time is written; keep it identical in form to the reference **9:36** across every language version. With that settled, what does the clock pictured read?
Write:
**7:24**
